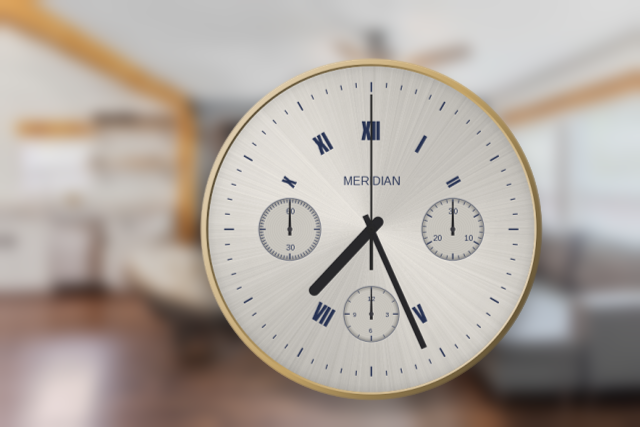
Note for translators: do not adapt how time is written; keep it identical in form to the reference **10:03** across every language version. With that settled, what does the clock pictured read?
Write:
**7:26**
